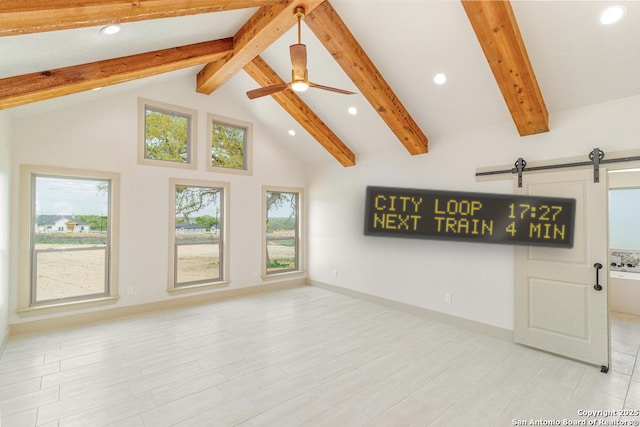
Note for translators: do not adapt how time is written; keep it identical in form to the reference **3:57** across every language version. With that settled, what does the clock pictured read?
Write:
**17:27**
